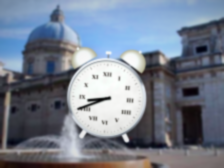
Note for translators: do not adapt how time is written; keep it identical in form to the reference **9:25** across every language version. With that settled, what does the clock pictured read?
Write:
**8:41**
